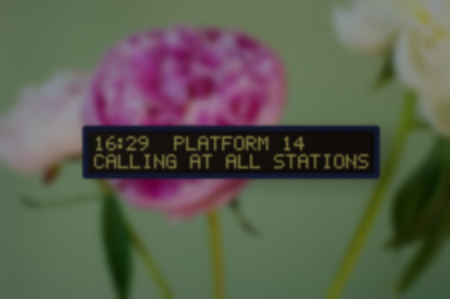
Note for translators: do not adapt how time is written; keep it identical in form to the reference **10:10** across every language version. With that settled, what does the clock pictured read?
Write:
**16:29**
